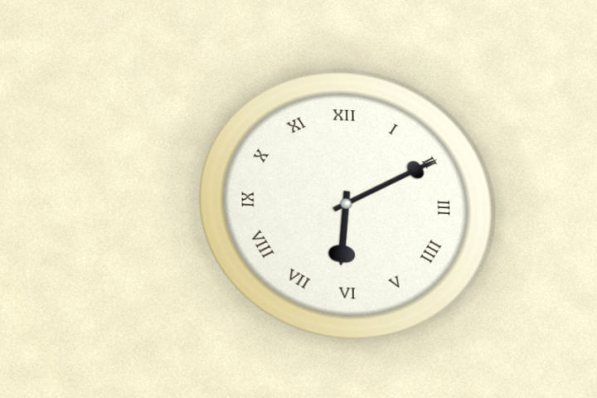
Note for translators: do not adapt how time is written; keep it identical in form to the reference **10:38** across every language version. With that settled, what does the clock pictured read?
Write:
**6:10**
